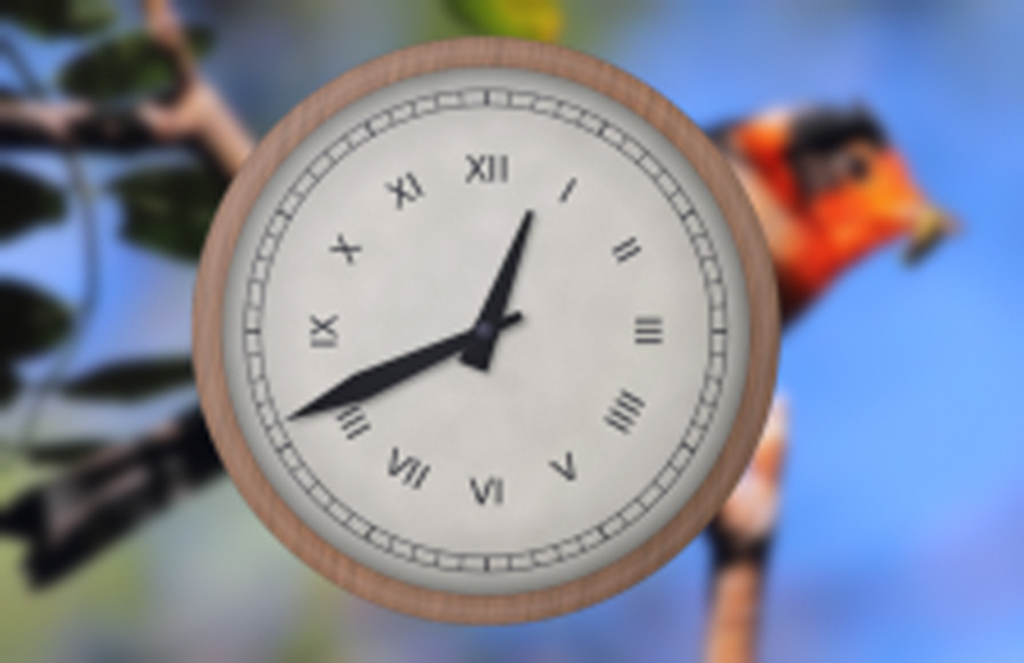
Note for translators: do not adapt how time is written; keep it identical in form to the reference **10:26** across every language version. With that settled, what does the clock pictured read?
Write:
**12:41**
